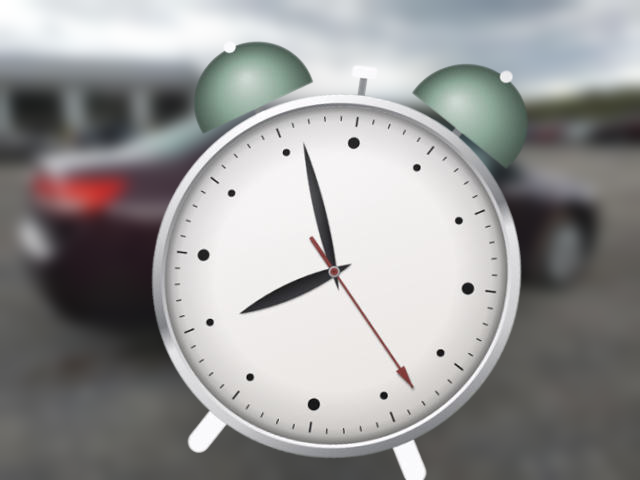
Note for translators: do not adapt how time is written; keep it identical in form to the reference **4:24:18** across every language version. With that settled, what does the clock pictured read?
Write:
**7:56:23**
